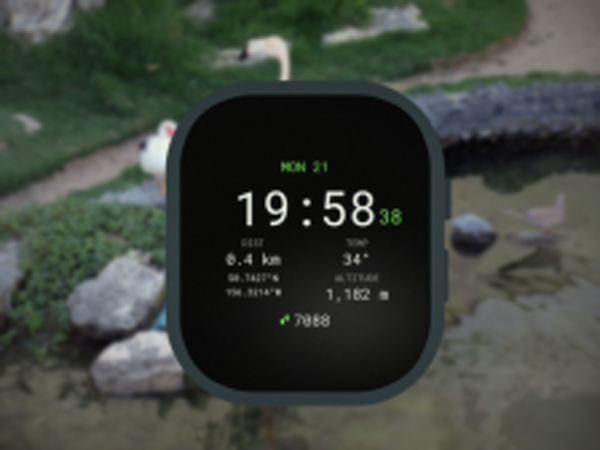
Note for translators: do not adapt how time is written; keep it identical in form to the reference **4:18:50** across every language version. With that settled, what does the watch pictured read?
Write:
**19:58:38**
